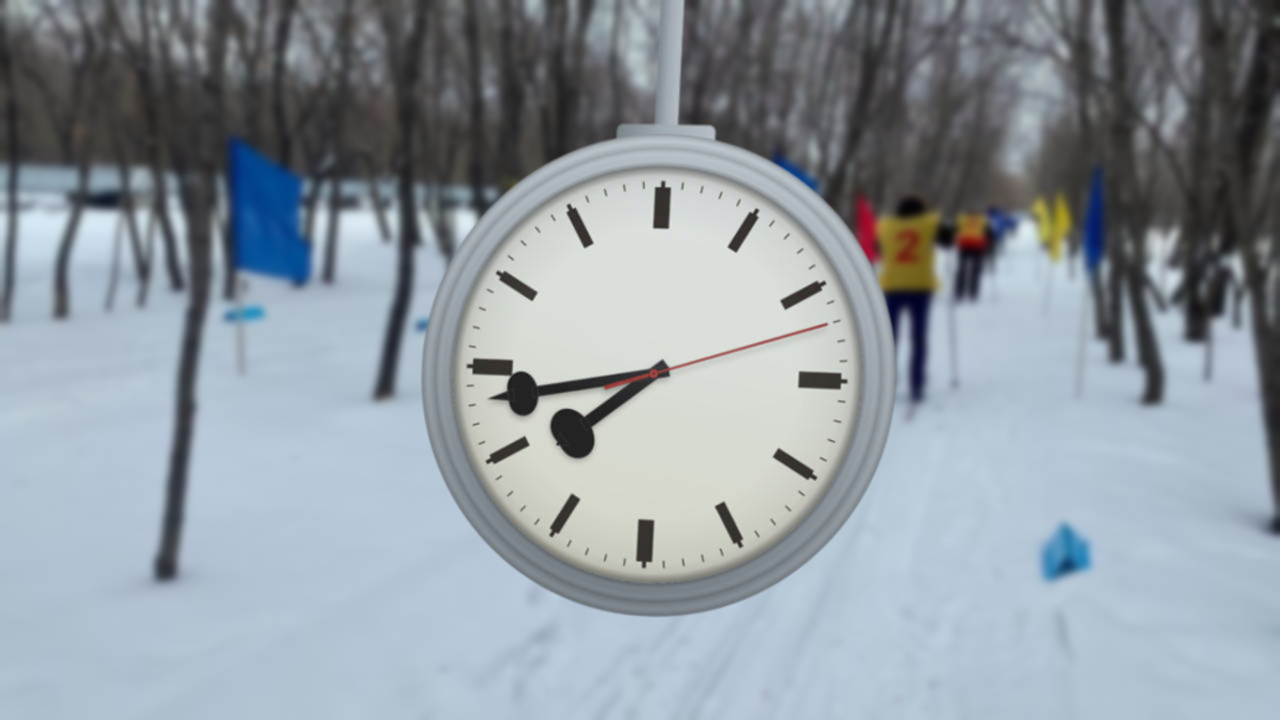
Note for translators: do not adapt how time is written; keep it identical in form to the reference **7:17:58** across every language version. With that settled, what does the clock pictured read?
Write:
**7:43:12**
